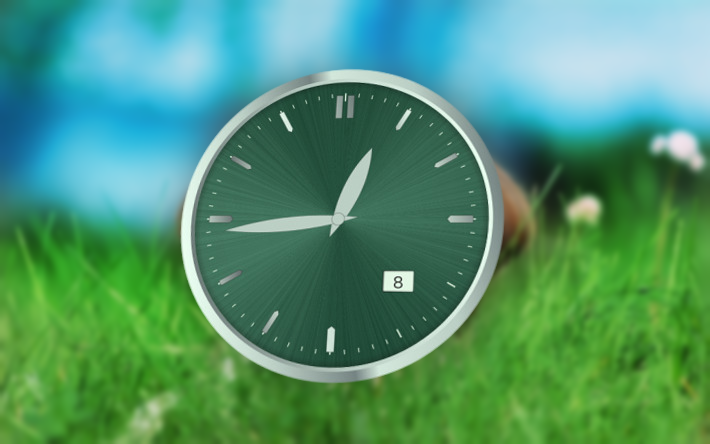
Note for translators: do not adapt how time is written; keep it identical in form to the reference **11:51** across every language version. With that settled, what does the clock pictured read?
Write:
**12:44**
